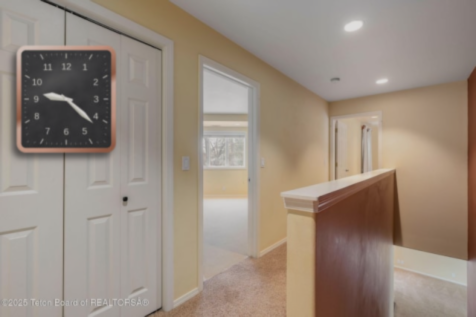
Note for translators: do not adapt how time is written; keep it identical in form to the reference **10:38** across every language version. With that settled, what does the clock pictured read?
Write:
**9:22**
